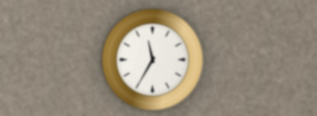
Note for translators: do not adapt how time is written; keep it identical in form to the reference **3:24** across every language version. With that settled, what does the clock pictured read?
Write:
**11:35**
